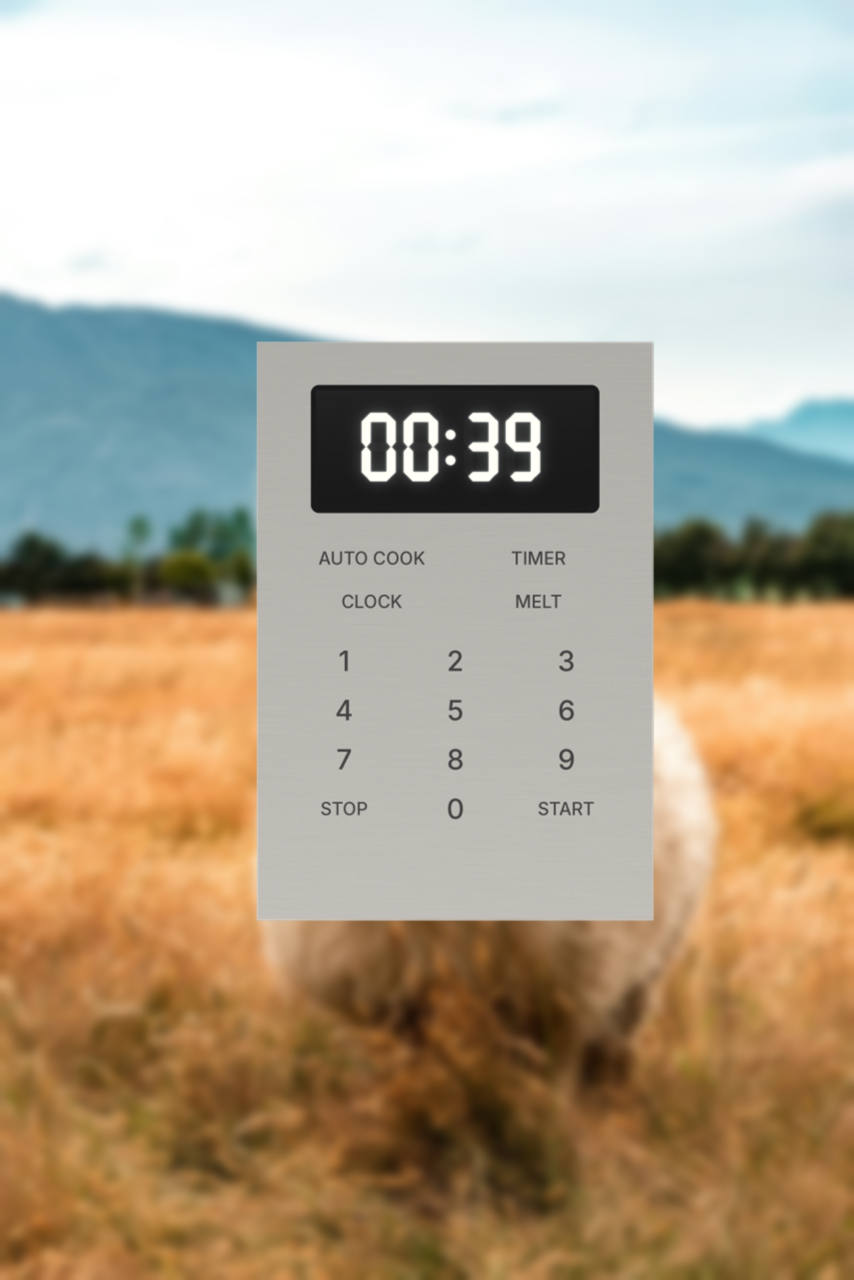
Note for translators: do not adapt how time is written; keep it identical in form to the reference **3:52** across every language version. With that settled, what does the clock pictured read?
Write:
**0:39**
